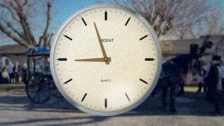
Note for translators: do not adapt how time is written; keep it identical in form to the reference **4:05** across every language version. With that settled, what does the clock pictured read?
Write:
**8:57**
